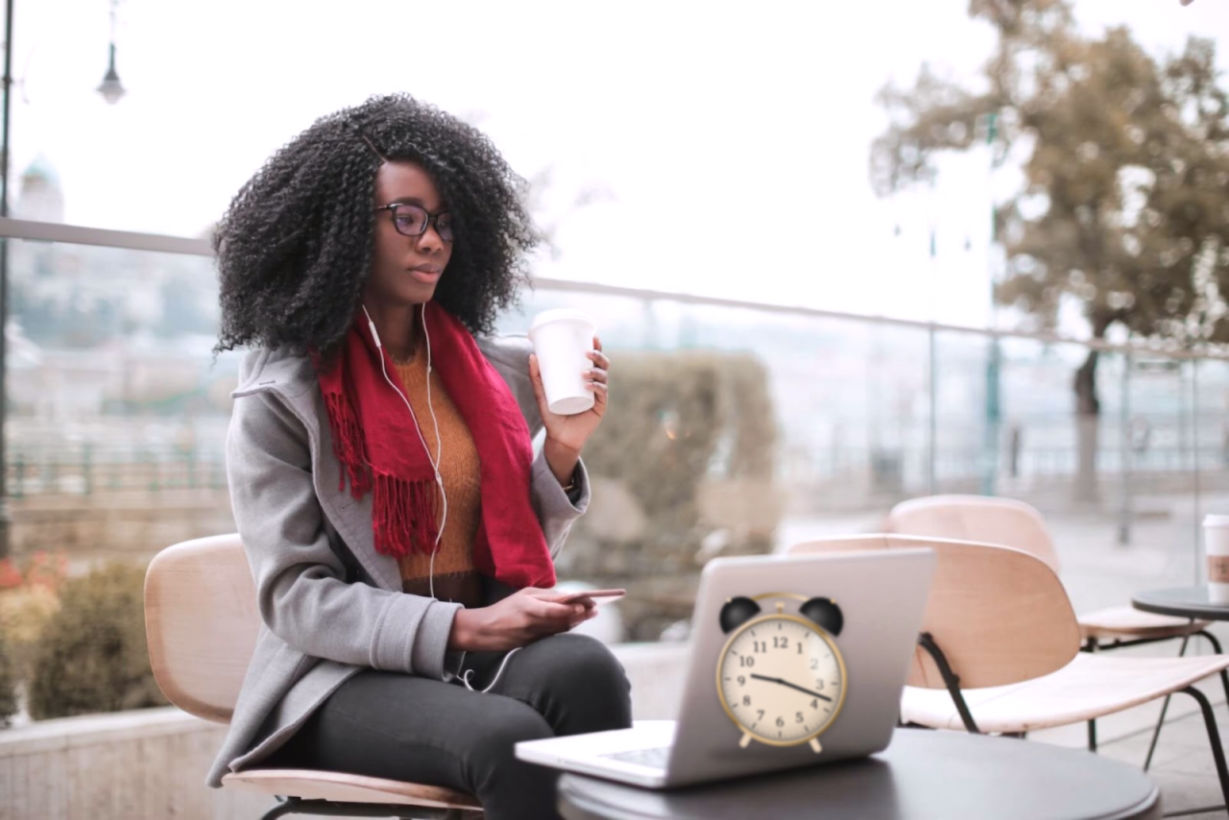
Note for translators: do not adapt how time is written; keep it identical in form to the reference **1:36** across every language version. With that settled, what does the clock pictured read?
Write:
**9:18**
